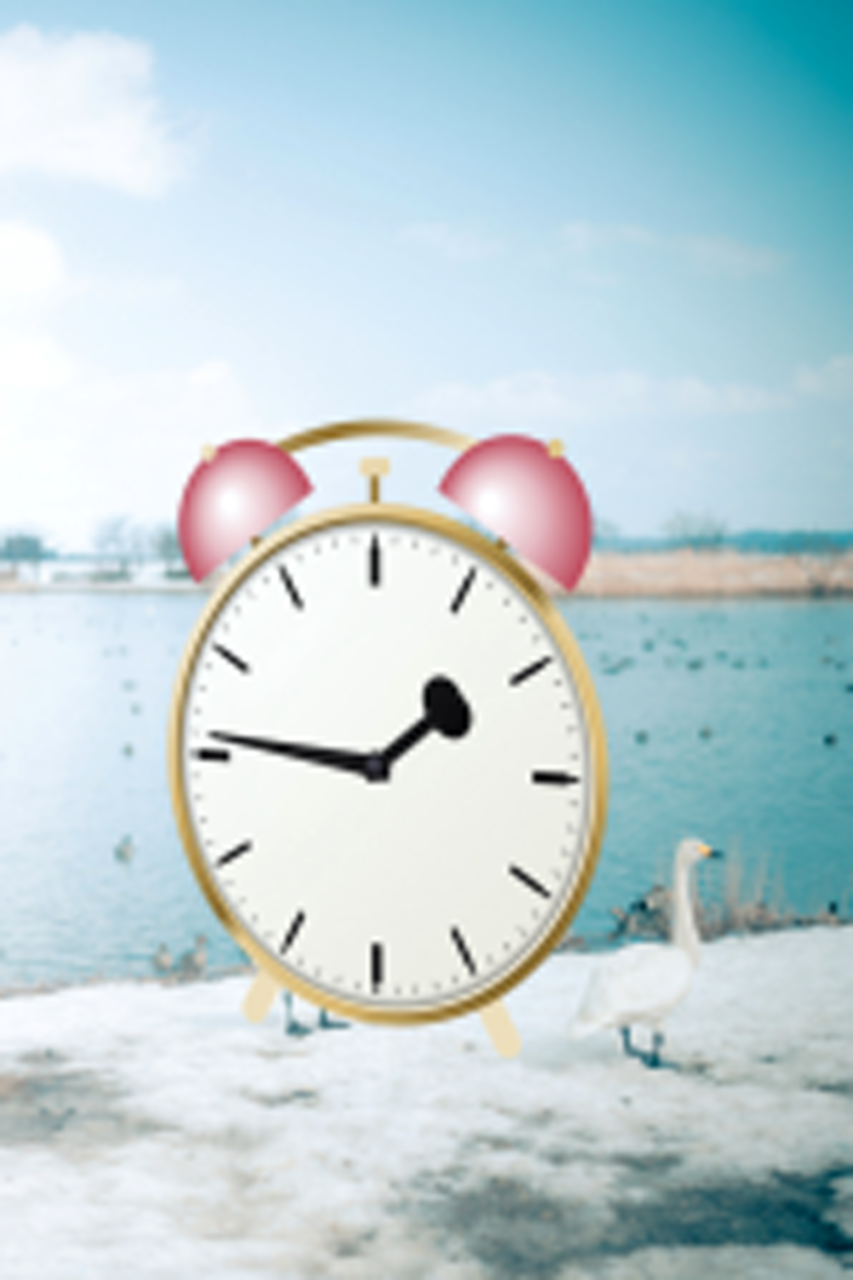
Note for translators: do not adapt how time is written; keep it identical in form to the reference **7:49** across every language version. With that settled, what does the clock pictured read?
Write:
**1:46**
